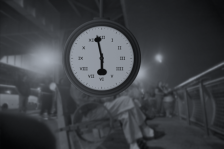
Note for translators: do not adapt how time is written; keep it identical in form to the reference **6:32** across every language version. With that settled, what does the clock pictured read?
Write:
**5:58**
